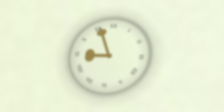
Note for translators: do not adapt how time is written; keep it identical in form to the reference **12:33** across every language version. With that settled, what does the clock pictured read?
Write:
**8:56**
